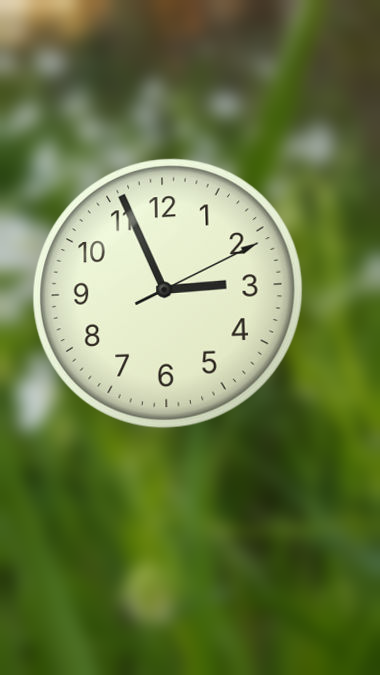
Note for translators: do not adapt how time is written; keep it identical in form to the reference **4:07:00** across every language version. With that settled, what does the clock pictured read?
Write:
**2:56:11**
